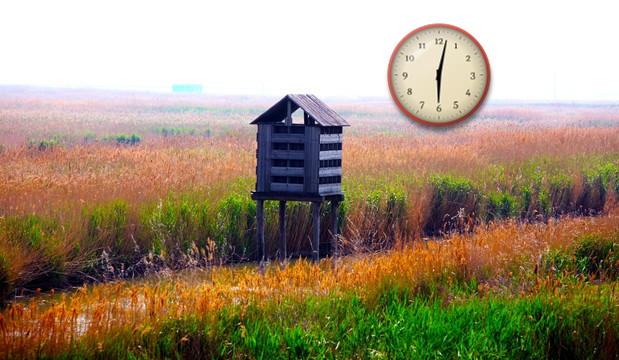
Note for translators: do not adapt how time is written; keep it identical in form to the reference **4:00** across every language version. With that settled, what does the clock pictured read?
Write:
**6:02**
